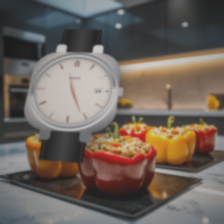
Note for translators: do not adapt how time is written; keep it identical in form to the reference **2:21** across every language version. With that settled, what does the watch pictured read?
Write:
**11:26**
